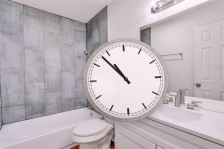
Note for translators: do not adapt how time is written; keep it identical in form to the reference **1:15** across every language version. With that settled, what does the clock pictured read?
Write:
**10:53**
